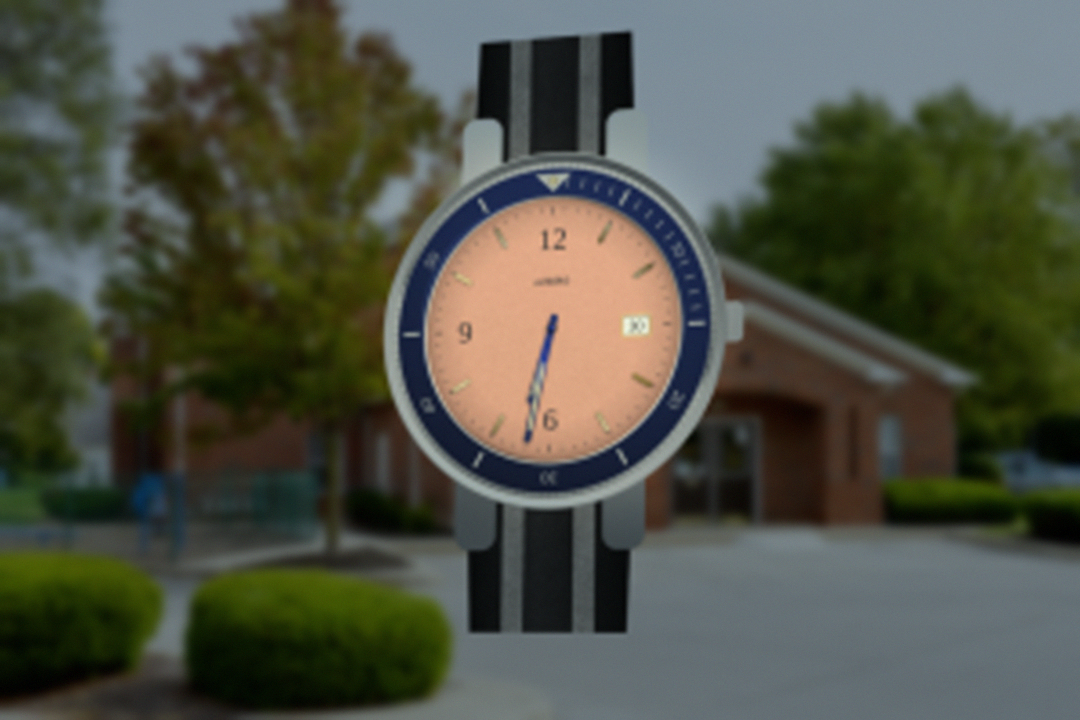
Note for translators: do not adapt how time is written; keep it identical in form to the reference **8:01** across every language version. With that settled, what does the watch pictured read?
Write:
**6:32**
